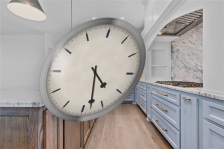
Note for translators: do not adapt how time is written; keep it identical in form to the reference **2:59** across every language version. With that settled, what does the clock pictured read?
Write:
**4:28**
